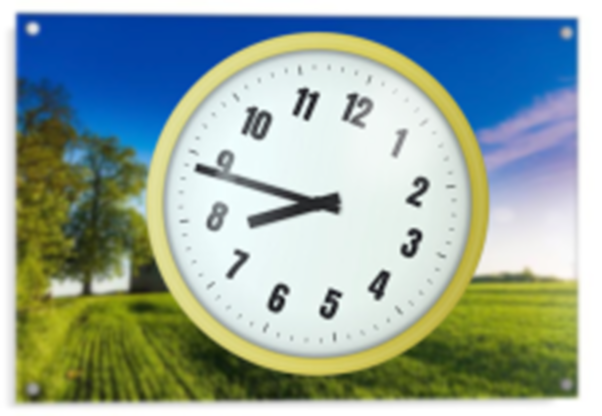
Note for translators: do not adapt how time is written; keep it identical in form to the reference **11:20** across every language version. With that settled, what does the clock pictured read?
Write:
**7:44**
